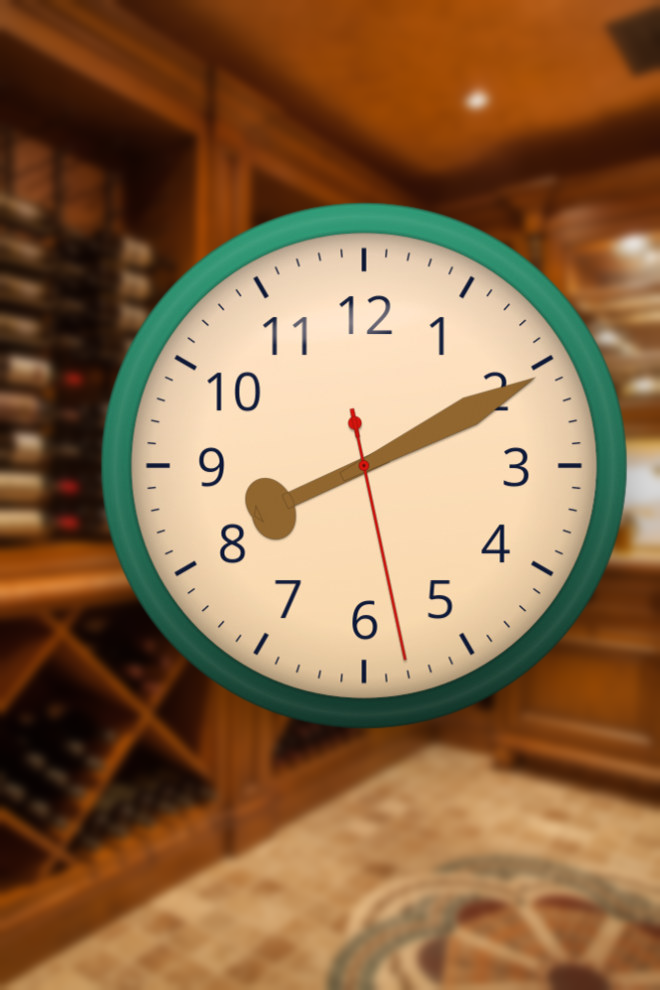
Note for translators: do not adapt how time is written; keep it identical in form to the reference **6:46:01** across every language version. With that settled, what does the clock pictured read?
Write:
**8:10:28**
